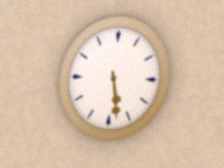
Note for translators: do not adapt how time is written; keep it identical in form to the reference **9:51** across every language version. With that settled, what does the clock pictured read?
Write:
**5:28**
